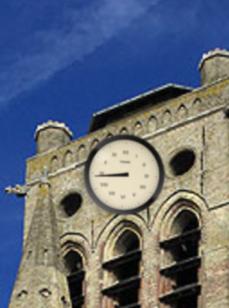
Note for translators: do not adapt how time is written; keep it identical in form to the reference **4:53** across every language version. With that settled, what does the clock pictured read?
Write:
**8:44**
